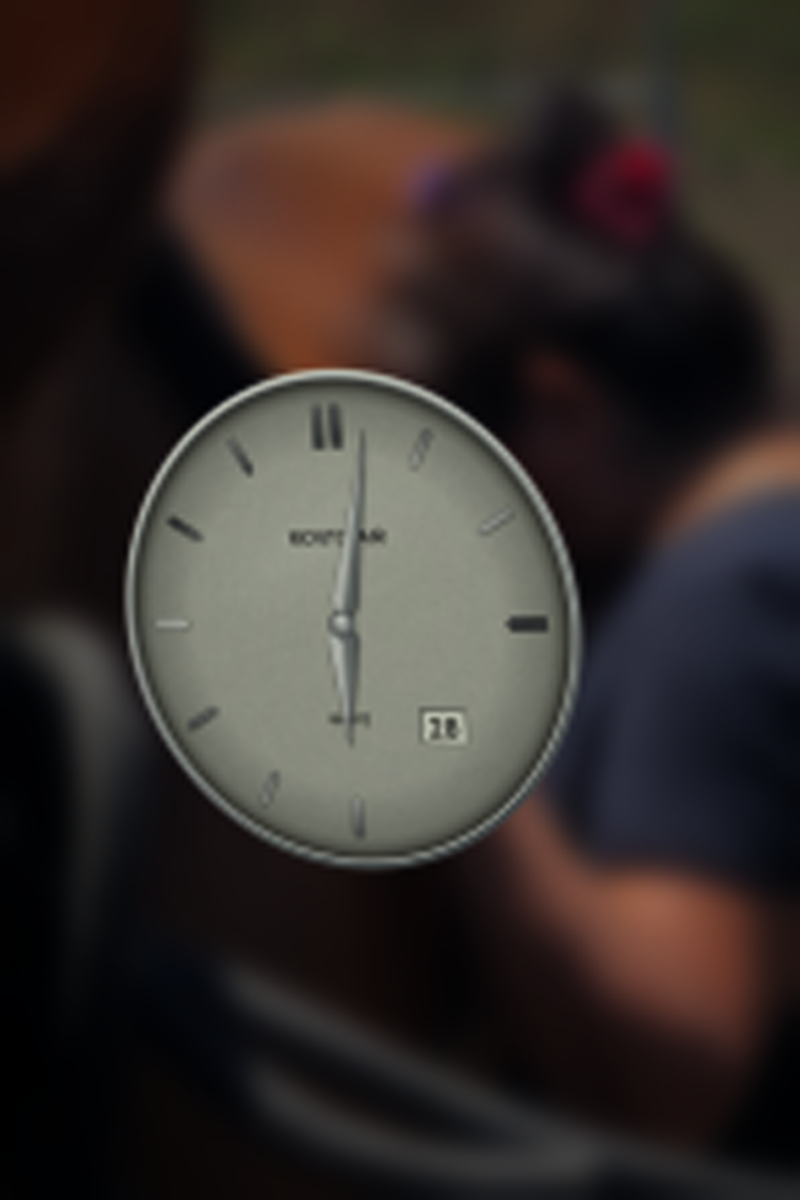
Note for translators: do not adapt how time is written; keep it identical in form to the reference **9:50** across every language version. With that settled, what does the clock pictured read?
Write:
**6:02**
